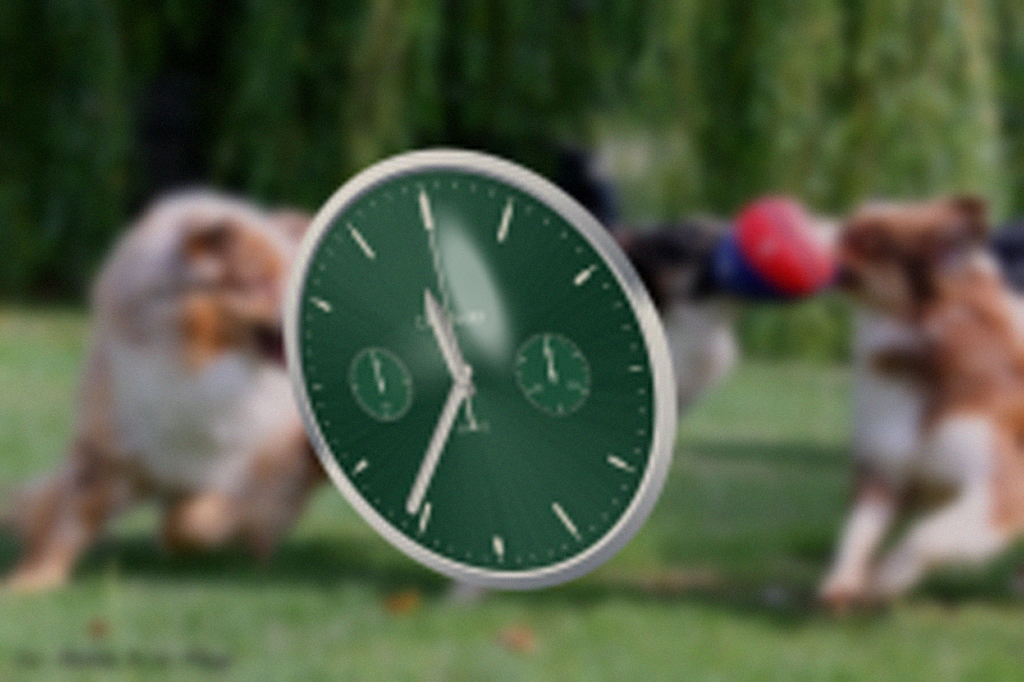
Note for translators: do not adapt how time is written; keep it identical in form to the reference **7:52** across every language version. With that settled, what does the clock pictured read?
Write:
**11:36**
